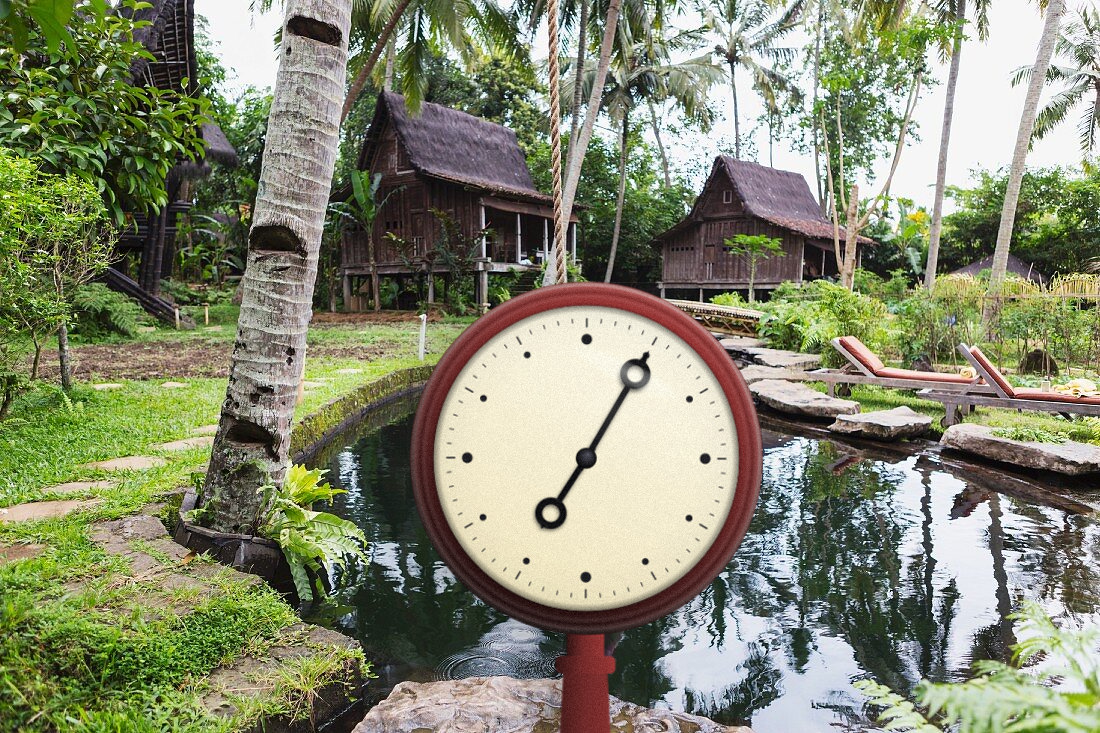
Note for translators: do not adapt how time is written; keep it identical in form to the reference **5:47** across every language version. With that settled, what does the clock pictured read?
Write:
**7:05**
